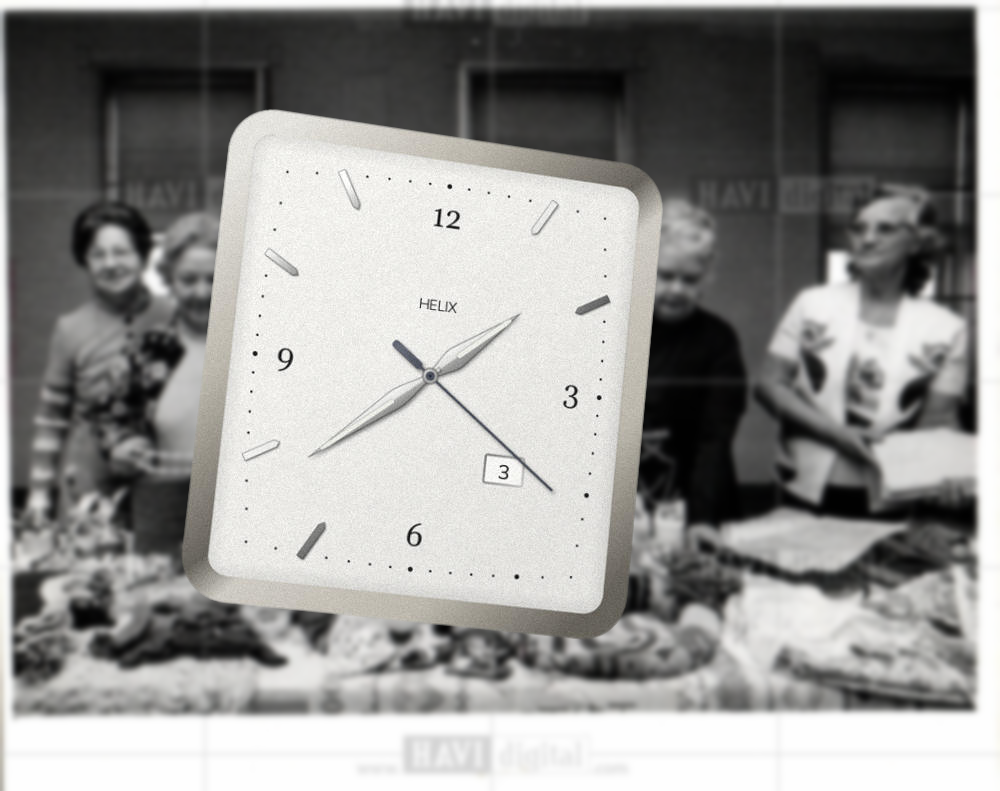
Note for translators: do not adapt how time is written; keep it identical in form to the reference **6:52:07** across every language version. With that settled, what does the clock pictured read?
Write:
**1:38:21**
